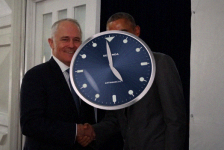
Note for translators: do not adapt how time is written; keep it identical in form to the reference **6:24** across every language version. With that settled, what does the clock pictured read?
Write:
**4:59**
